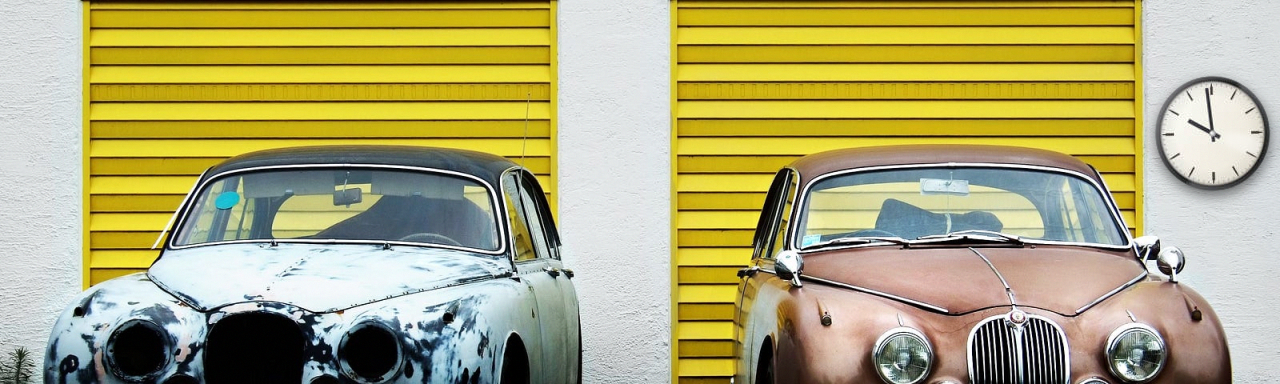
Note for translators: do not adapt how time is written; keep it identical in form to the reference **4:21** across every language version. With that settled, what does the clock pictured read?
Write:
**9:59**
